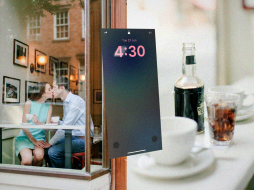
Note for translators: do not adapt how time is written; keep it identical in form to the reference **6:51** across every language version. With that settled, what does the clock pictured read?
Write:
**4:30**
